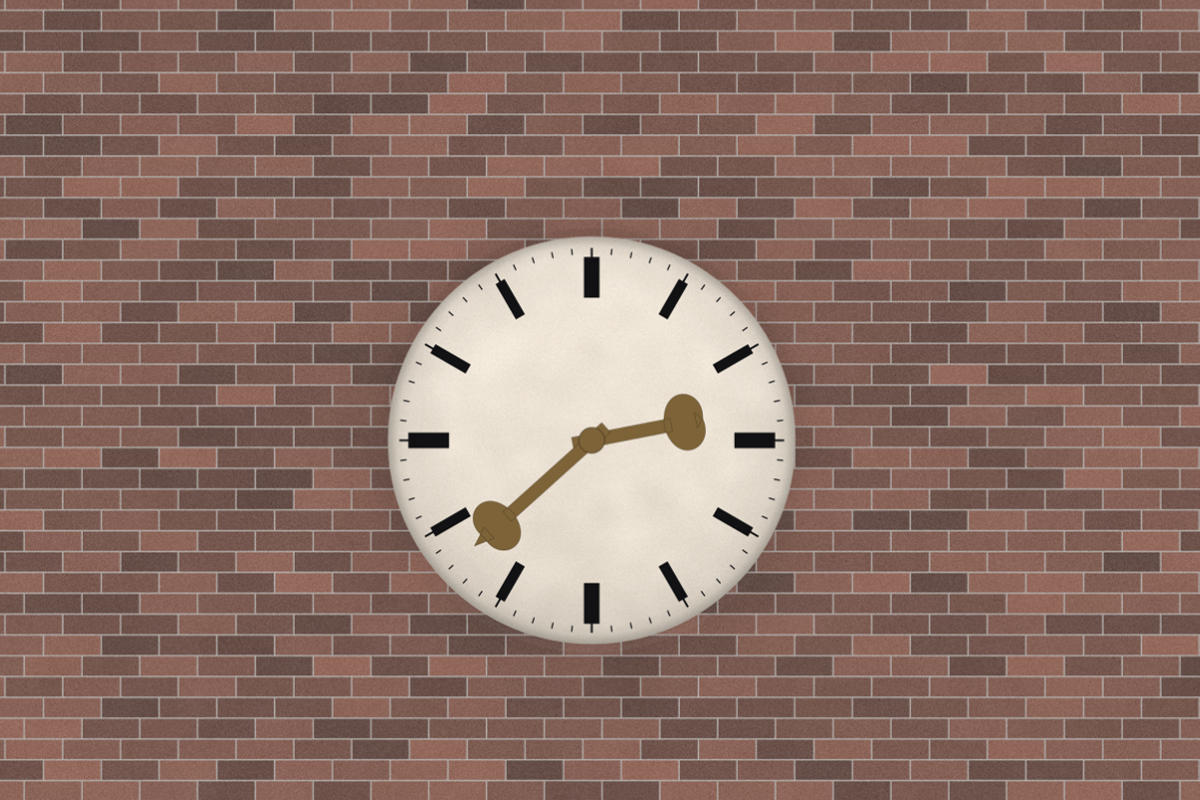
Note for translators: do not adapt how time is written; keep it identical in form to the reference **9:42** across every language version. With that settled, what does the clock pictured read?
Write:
**2:38**
